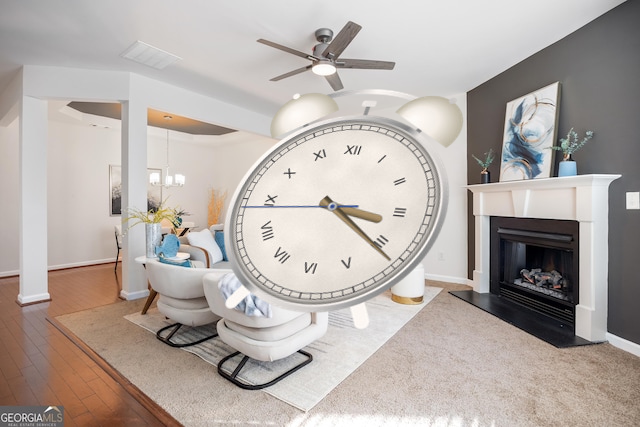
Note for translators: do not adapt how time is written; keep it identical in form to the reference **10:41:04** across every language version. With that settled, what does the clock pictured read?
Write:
**3:20:44**
